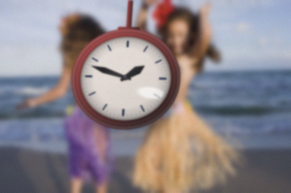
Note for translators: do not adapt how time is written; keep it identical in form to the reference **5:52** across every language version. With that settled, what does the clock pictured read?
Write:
**1:48**
